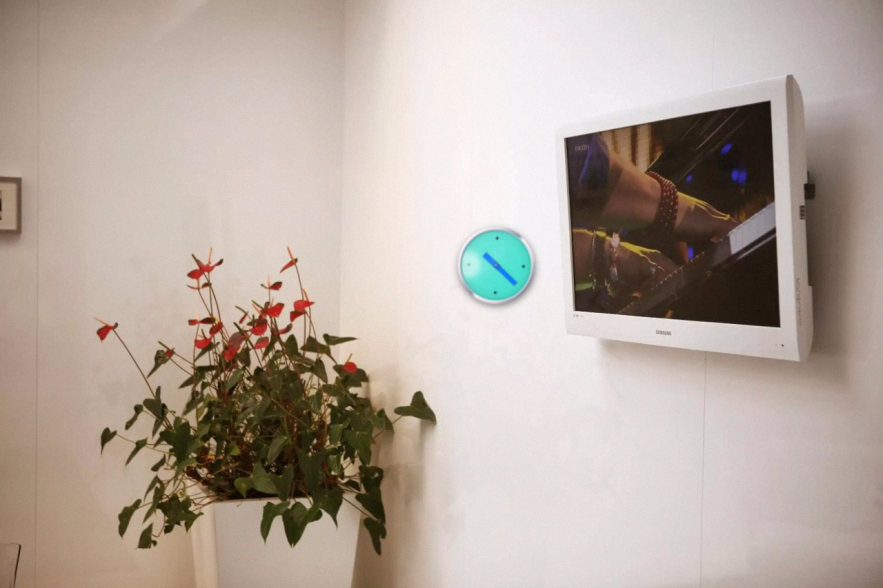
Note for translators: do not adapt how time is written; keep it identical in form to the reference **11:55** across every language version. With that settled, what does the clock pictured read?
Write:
**10:22**
